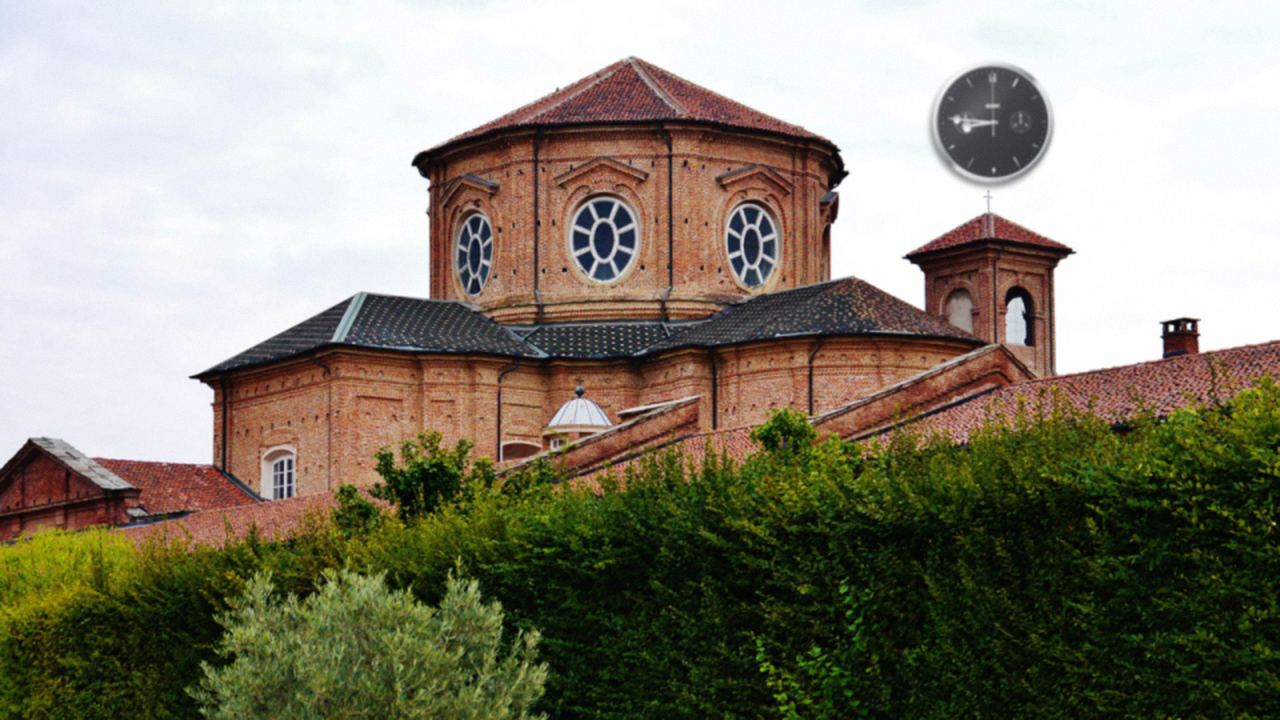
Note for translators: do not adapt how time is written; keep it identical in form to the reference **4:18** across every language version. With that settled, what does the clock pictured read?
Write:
**8:46**
